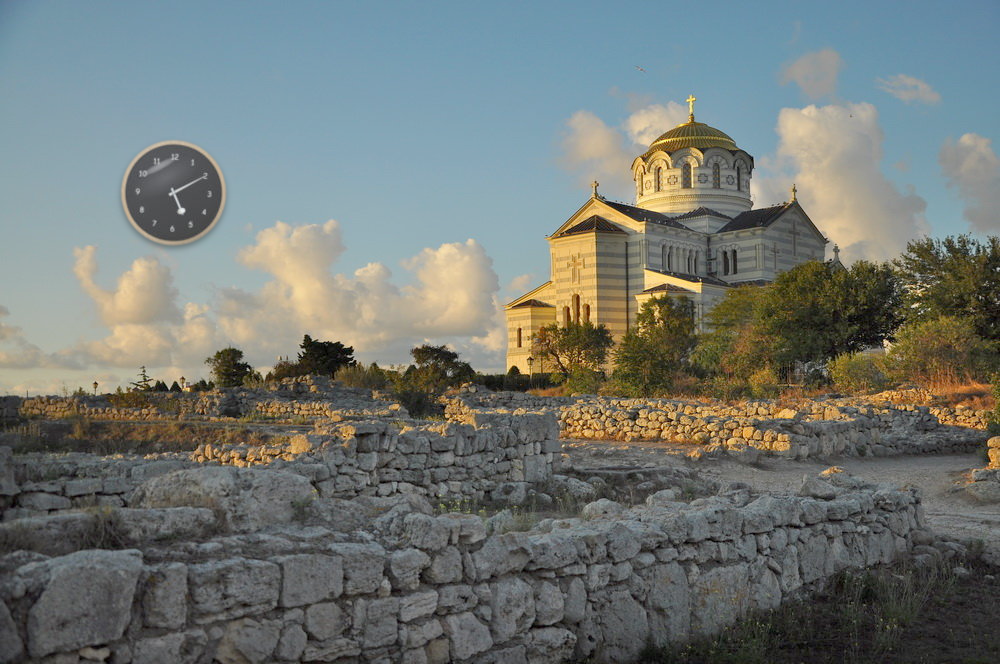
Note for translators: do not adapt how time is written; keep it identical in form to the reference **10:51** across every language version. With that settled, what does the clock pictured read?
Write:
**5:10**
